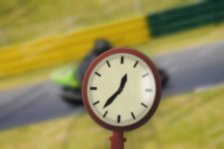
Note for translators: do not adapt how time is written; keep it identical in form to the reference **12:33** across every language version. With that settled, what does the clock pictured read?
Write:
**12:37**
